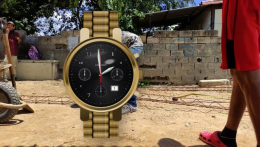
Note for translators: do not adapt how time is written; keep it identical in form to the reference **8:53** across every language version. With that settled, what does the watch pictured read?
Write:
**1:59**
